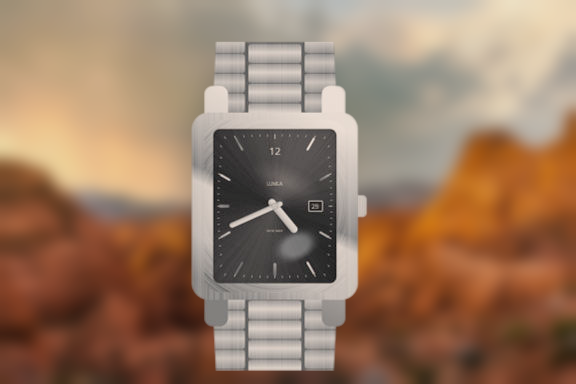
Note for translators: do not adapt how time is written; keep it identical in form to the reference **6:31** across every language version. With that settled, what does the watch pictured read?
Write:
**4:41**
